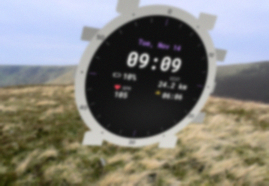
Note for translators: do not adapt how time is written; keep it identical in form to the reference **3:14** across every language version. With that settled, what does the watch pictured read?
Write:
**9:09**
